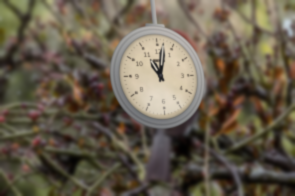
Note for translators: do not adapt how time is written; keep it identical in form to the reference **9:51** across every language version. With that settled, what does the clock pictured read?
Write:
**11:02**
